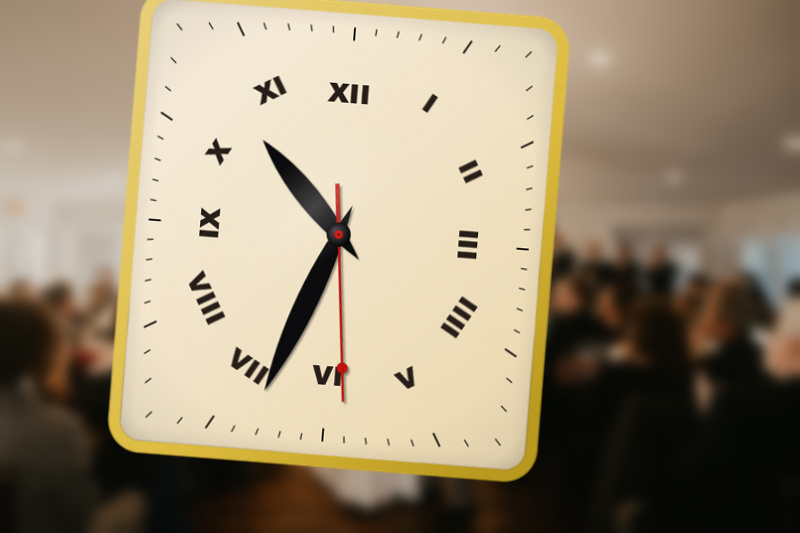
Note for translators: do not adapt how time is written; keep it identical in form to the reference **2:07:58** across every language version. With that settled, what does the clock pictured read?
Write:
**10:33:29**
